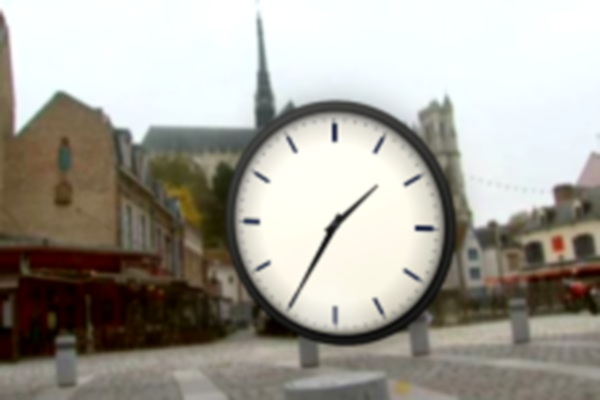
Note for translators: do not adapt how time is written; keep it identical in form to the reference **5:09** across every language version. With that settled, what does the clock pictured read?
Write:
**1:35**
